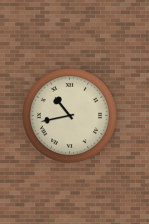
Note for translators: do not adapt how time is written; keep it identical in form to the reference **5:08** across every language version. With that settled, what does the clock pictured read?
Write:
**10:43**
